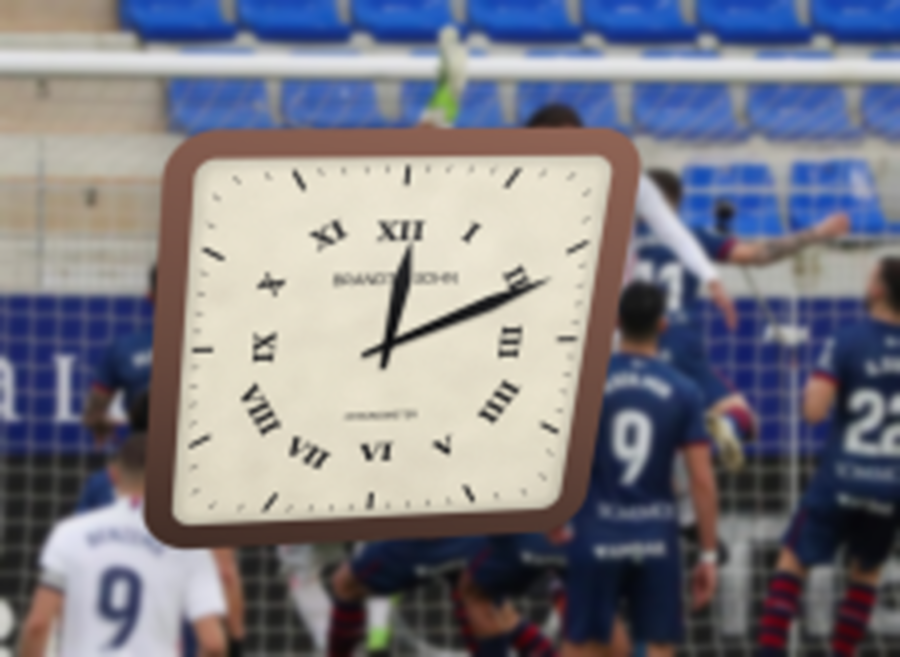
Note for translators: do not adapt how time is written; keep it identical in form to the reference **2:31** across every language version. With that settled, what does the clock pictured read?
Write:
**12:11**
